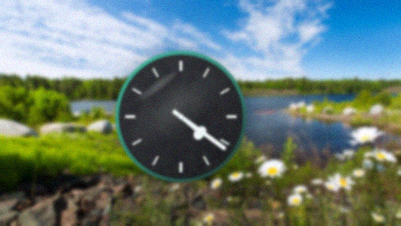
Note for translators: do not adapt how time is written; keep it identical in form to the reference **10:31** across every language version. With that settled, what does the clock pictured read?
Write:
**4:21**
